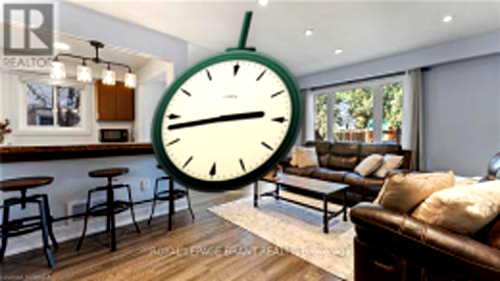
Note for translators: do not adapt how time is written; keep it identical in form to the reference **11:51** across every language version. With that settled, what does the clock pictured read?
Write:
**2:43**
